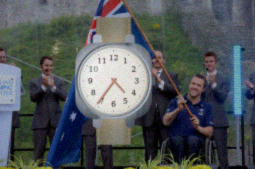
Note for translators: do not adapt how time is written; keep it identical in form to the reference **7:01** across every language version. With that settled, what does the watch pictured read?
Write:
**4:36**
